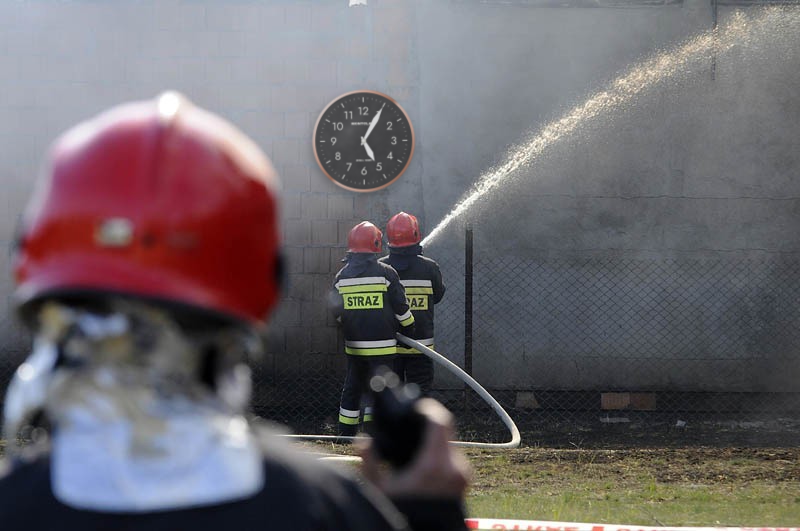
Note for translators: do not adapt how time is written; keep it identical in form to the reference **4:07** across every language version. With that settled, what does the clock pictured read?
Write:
**5:05**
